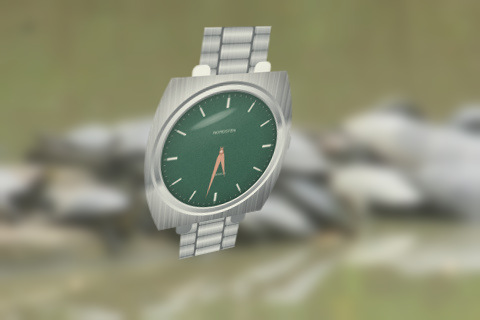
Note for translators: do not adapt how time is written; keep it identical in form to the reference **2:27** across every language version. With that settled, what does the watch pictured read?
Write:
**5:32**
